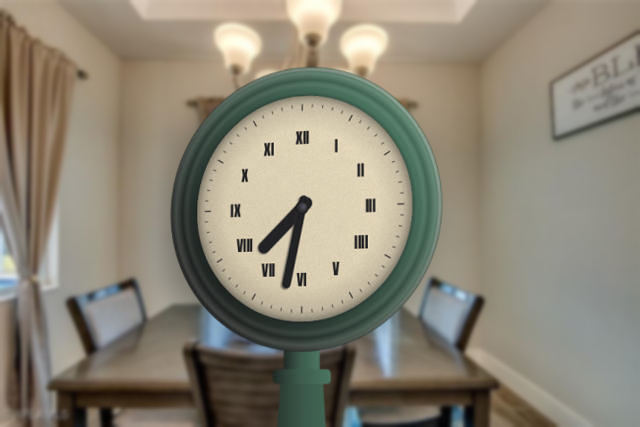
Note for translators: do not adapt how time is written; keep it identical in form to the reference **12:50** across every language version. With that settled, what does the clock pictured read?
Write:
**7:32**
